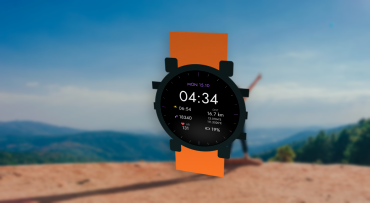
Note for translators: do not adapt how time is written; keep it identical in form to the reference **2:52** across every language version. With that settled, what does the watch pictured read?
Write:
**4:34**
